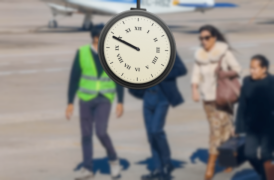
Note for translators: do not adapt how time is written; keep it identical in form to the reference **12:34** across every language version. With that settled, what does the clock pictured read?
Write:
**9:49**
